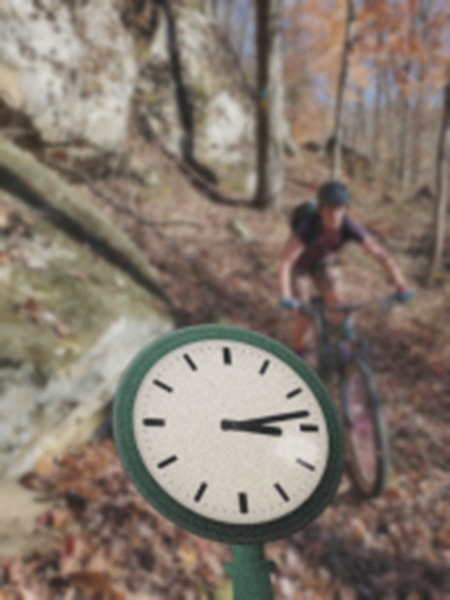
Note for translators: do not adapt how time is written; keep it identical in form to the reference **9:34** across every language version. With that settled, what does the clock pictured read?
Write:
**3:13**
